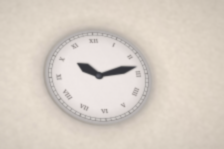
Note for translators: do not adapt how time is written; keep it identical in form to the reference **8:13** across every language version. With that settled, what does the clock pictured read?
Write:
**10:13**
